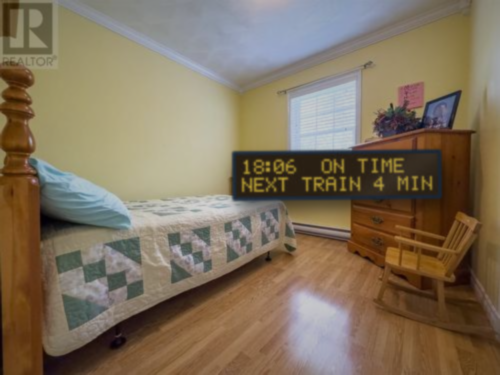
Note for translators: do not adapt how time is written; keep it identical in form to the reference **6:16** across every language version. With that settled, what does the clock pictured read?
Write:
**18:06**
